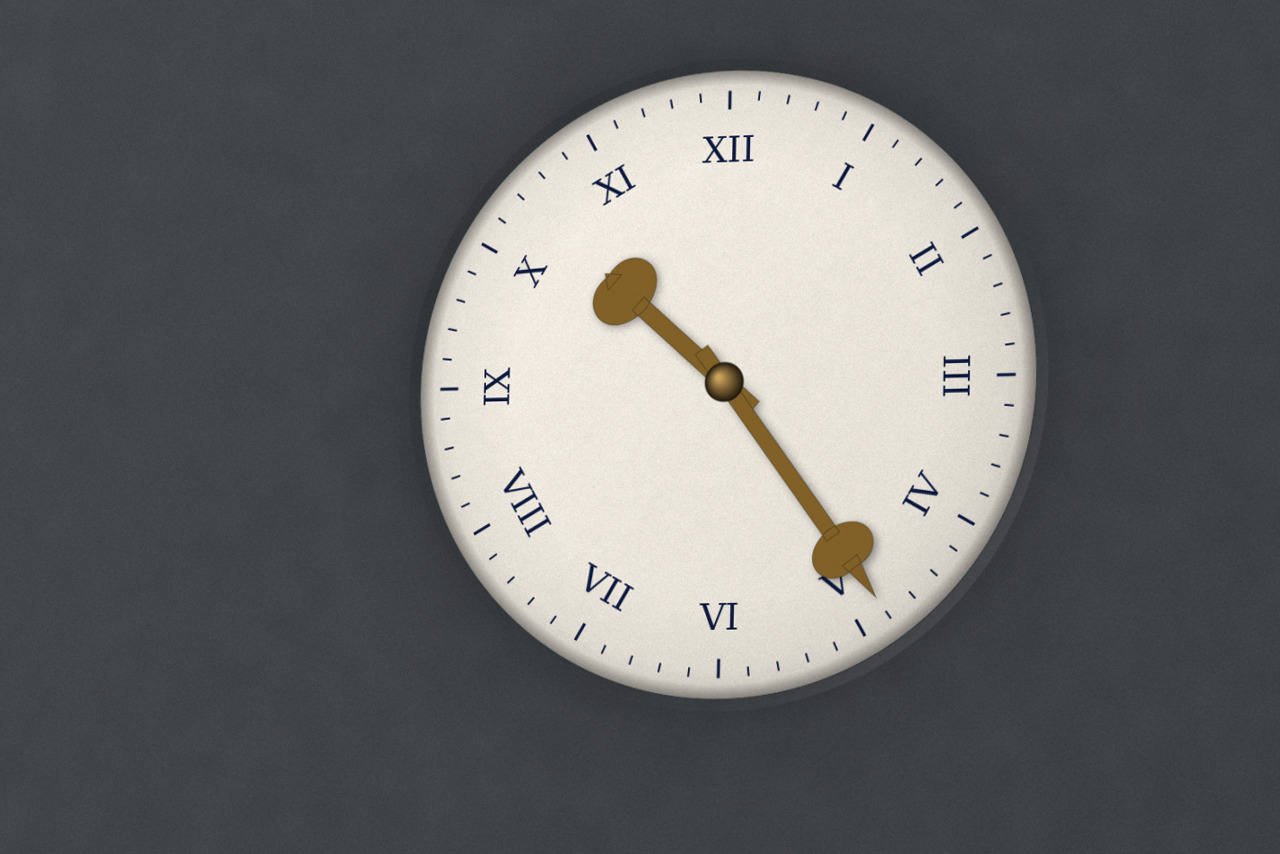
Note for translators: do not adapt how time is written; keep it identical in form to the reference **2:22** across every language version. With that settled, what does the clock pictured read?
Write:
**10:24**
